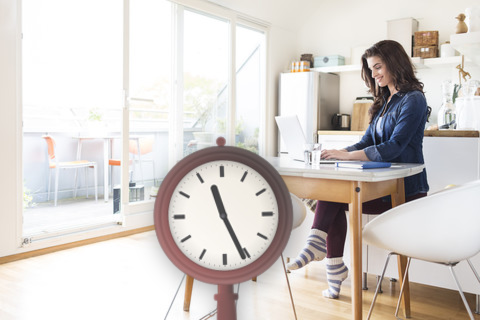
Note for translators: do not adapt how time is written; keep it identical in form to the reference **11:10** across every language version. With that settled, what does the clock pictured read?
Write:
**11:26**
